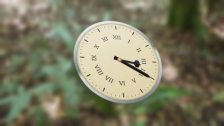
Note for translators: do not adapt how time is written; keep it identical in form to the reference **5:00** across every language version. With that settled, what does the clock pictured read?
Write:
**3:20**
